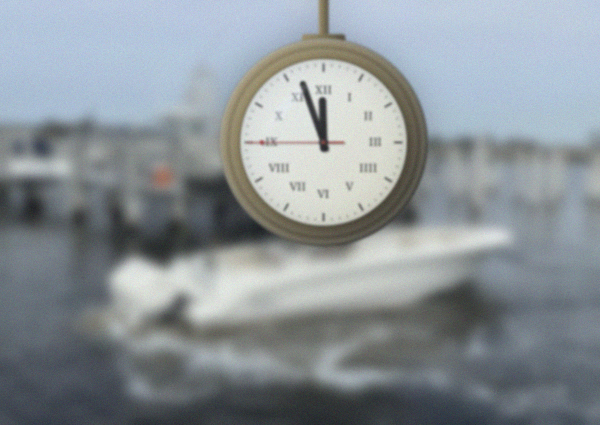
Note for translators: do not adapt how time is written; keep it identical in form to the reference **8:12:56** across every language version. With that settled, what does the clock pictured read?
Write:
**11:56:45**
